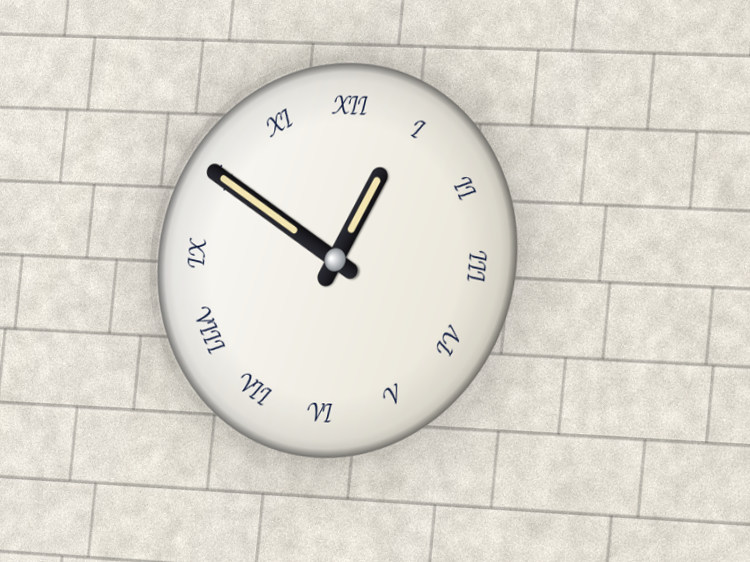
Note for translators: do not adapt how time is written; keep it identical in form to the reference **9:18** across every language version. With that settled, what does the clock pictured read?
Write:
**12:50**
